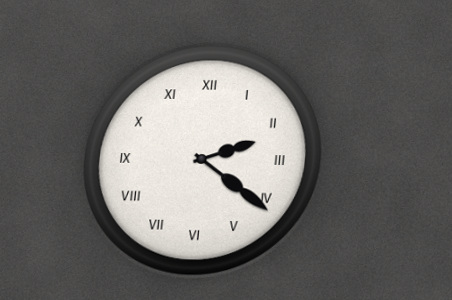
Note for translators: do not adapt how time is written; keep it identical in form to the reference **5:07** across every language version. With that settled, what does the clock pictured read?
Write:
**2:21**
